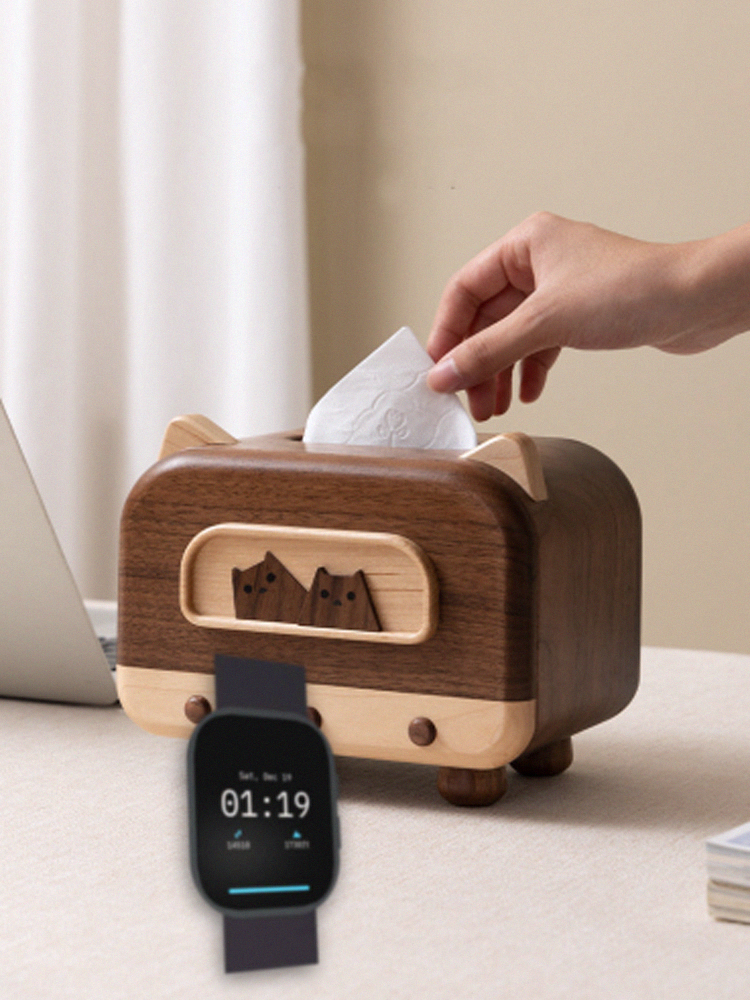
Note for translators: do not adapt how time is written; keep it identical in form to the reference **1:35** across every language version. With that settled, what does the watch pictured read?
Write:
**1:19**
